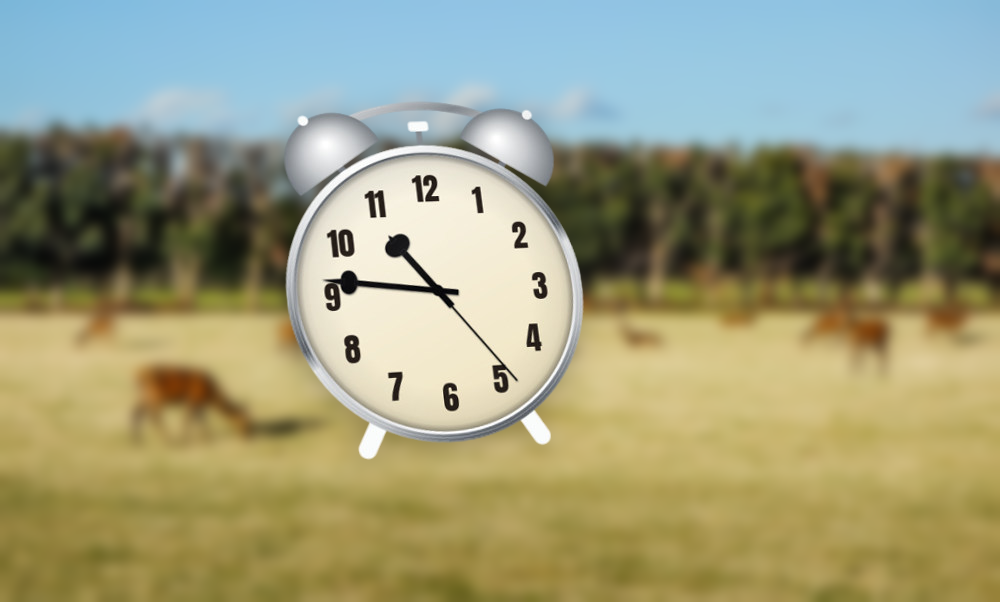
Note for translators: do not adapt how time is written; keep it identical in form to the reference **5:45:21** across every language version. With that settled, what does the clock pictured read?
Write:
**10:46:24**
